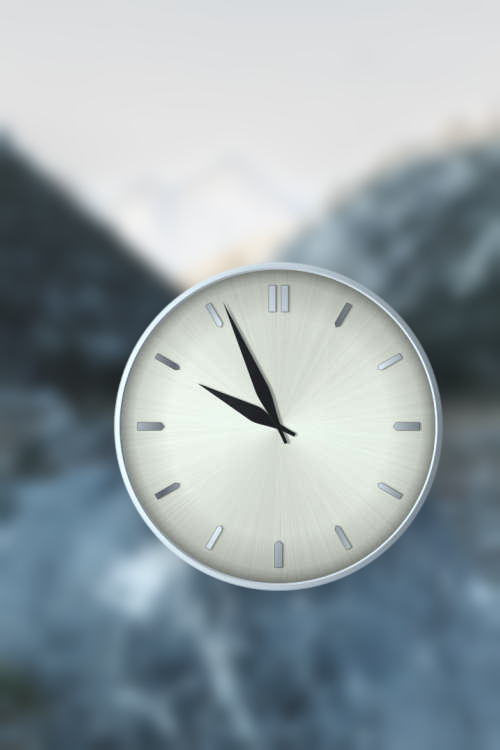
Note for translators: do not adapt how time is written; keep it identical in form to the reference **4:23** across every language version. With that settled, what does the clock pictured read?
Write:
**9:56**
